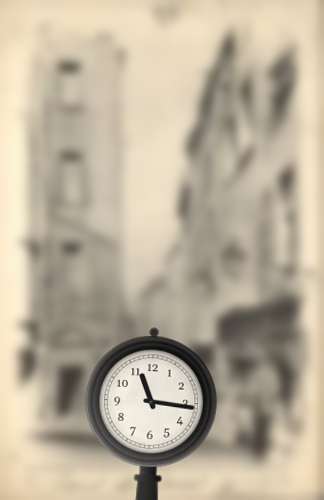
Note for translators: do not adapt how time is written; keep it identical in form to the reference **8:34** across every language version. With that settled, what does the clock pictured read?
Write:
**11:16**
